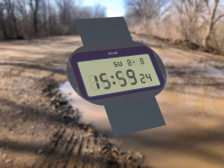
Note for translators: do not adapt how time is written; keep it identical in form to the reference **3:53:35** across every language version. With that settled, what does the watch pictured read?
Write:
**15:59:24**
